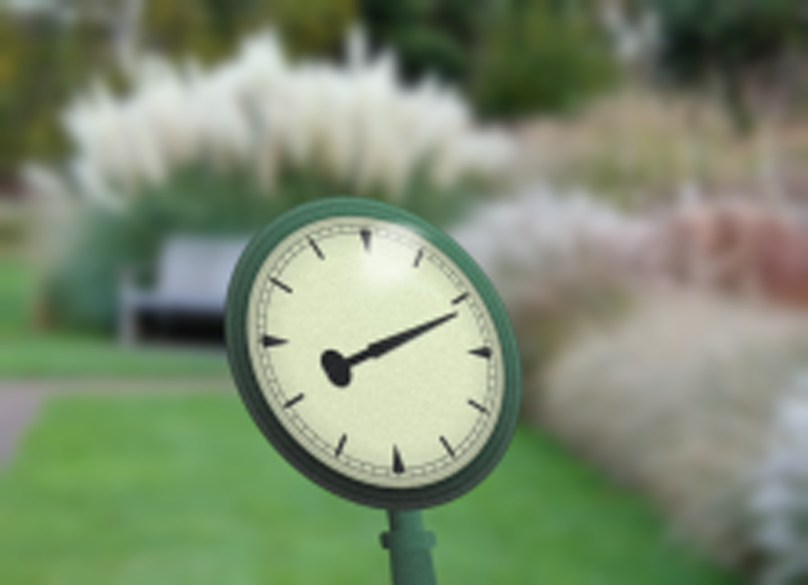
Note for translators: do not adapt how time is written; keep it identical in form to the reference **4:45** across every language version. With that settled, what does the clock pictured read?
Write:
**8:11**
